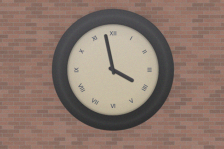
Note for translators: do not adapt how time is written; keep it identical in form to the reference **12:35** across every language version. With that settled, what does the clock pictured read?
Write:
**3:58**
